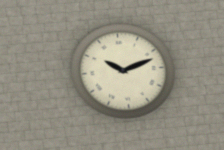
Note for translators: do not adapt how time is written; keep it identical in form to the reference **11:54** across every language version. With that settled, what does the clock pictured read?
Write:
**10:12**
